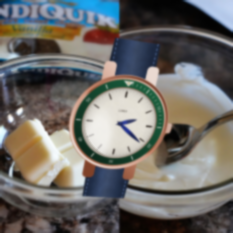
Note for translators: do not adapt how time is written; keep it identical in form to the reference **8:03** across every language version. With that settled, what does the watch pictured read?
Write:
**2:21**
